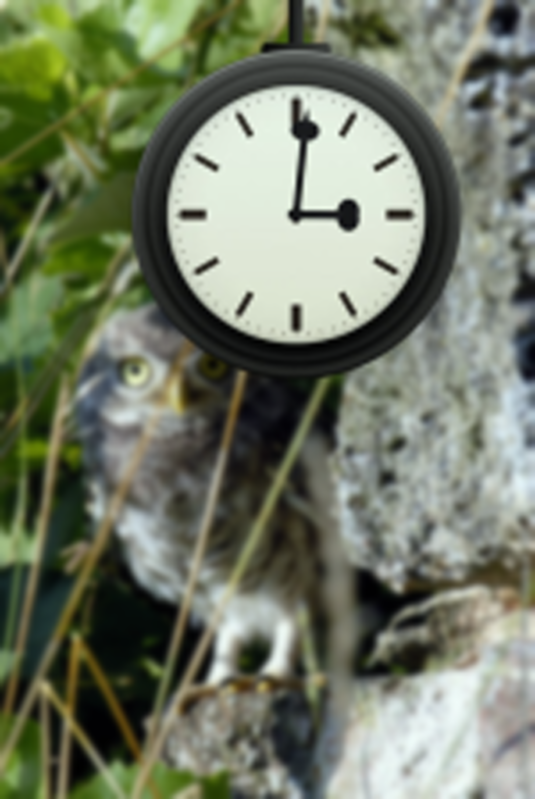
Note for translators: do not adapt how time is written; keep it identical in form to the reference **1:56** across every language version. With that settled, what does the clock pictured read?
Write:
**3:01**
